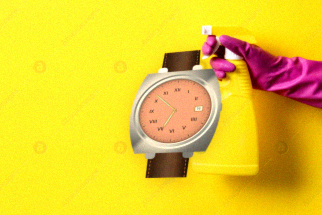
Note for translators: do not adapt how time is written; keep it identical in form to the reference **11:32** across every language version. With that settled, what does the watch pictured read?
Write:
**6:52**
